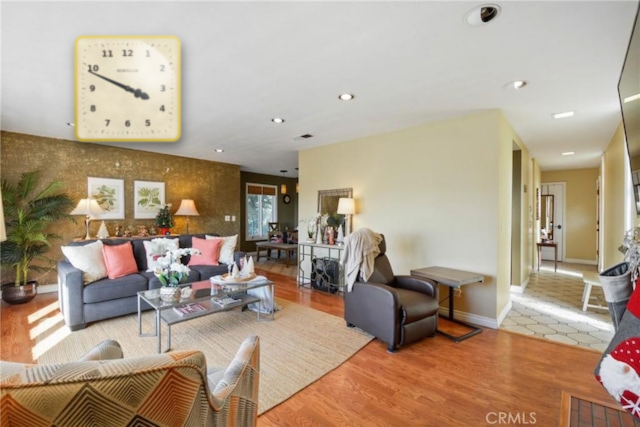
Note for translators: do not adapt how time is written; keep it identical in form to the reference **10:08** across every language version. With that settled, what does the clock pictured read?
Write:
**3:49**
